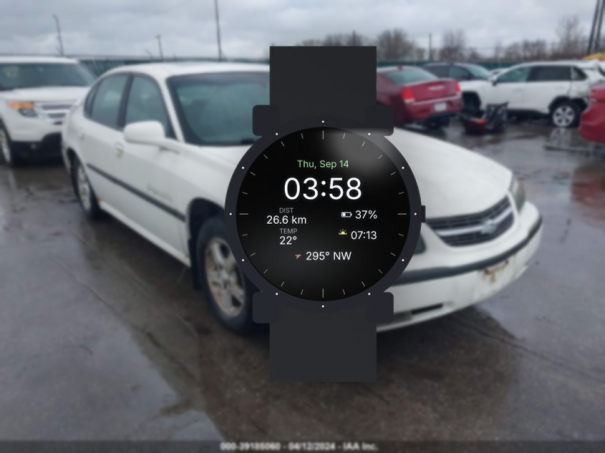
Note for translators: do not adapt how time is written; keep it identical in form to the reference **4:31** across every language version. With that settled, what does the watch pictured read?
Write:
**3:58**
